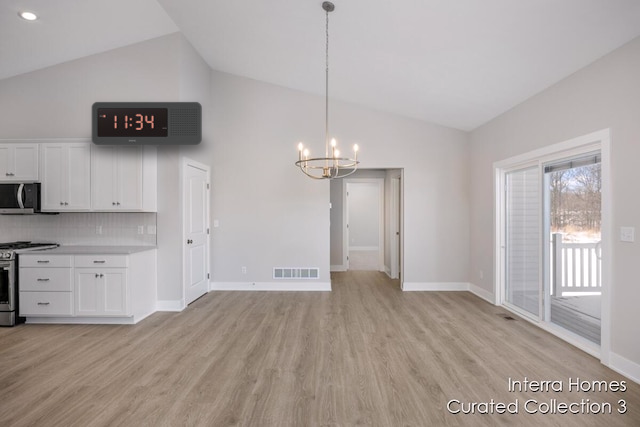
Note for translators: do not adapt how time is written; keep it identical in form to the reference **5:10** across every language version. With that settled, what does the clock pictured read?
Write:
**11:34**
